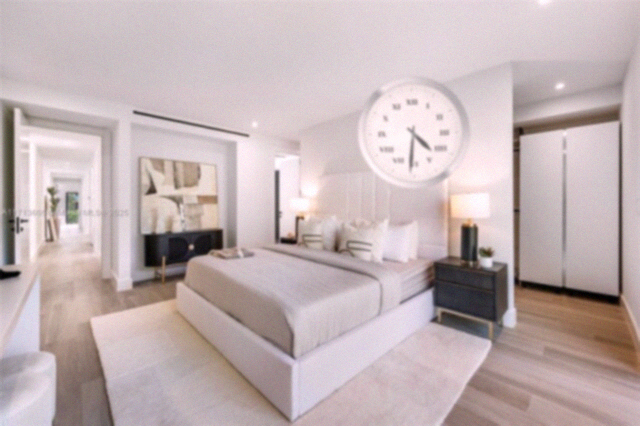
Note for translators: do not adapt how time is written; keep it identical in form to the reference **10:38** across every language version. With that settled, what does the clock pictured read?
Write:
**4:31**
